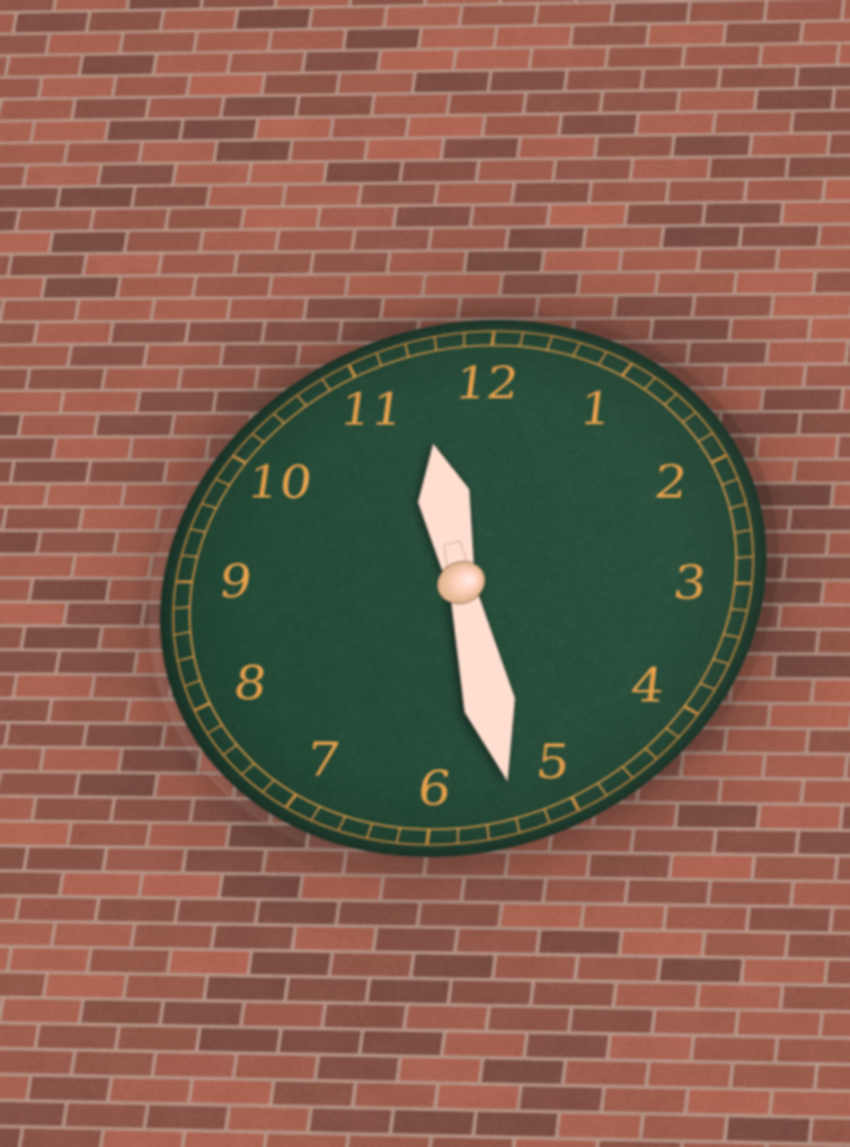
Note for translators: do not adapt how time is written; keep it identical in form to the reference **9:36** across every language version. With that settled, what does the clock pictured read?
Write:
**11:27**
